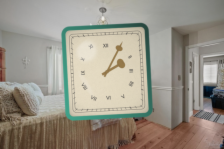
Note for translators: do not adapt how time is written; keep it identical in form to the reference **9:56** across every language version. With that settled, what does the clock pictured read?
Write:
**2:05**
